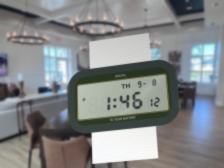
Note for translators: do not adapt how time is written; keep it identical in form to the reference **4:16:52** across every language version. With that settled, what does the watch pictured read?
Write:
**1:46:12**
